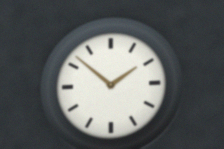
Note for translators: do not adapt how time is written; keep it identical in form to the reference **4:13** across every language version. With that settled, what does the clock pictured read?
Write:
**1:52**
